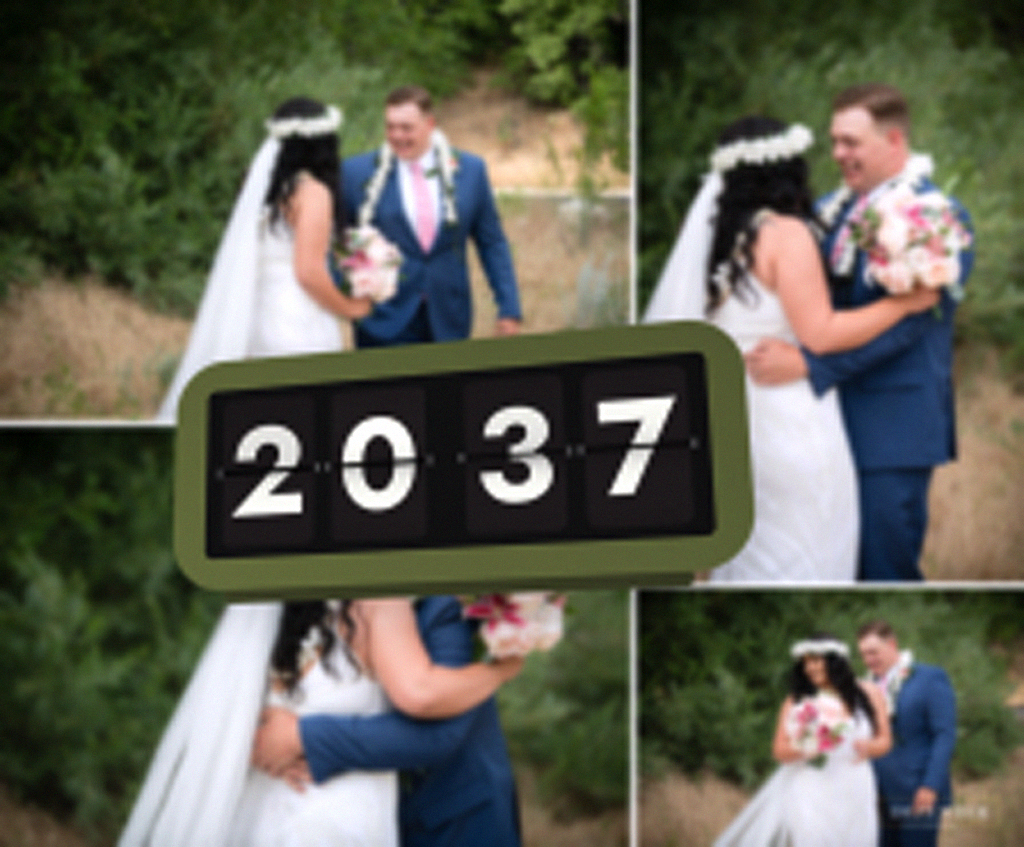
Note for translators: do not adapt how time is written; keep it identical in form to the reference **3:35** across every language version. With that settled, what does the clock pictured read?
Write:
**20:37**
